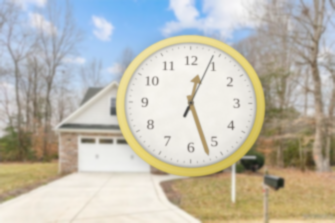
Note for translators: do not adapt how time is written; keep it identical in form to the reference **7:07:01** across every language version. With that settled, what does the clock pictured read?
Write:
**12:27:04**
